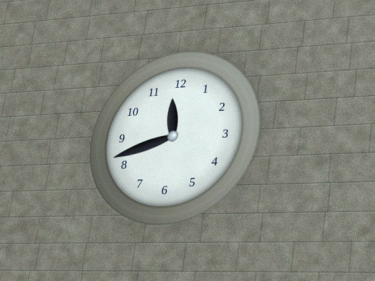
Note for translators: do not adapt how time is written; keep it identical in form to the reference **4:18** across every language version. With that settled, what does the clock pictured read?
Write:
**11:42**
